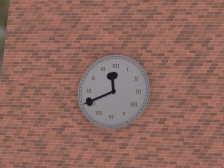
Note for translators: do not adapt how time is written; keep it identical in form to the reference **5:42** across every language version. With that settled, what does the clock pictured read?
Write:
**11:41**
